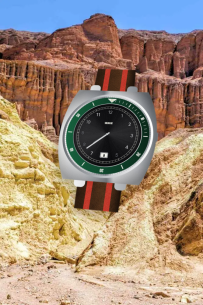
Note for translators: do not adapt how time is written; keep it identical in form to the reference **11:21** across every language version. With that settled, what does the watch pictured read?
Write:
**7:38**
